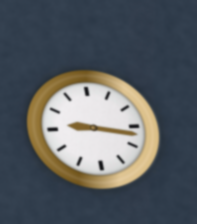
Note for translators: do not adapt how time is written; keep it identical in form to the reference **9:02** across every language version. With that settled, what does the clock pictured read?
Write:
**9:17**
